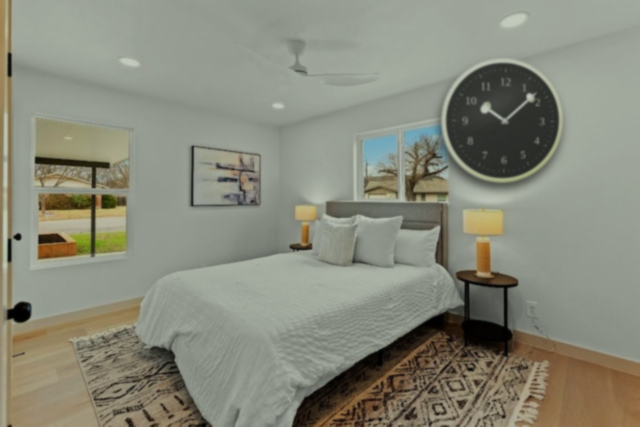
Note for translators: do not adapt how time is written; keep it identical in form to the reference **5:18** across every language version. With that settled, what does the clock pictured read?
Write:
**10:08**
